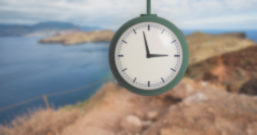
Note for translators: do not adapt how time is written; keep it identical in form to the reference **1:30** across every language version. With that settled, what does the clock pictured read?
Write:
**2:58**
